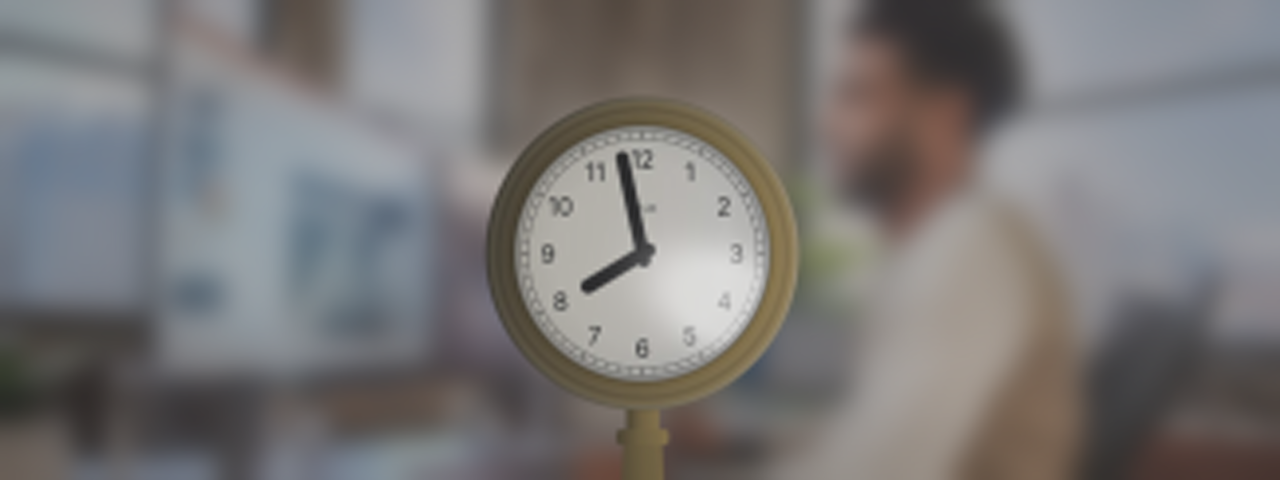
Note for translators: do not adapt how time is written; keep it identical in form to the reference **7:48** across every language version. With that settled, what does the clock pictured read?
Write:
**7:58**
